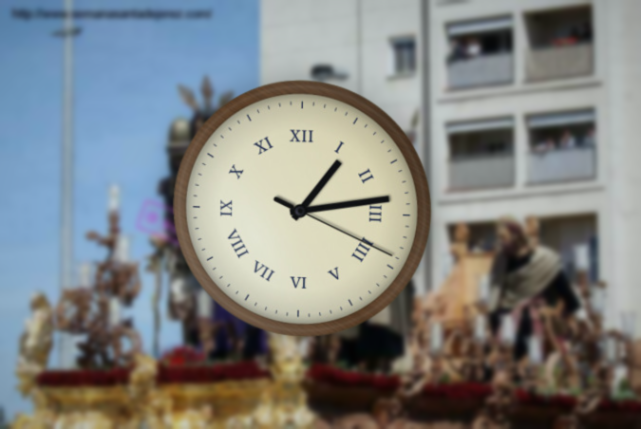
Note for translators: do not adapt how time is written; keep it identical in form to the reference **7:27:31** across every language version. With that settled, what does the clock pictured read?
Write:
**1:13:19**
